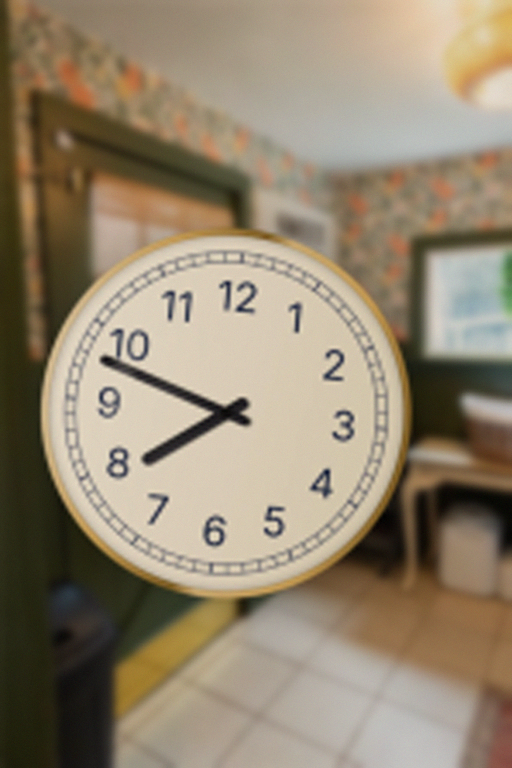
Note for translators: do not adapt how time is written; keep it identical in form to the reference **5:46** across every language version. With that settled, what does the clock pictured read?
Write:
**7:48**
